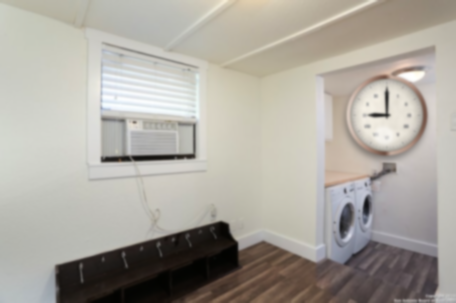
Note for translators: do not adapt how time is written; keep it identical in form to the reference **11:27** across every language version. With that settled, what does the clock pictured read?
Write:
**9:00**
